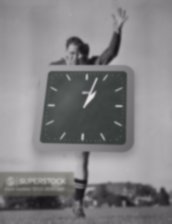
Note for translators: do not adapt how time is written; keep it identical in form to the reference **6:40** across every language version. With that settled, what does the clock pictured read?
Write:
**1:03**
